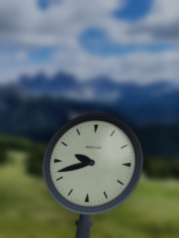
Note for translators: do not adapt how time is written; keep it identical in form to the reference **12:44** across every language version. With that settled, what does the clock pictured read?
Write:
**9:42**
